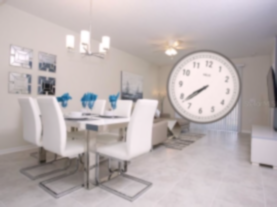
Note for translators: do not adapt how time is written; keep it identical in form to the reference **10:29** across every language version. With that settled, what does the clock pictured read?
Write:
**7:38**
